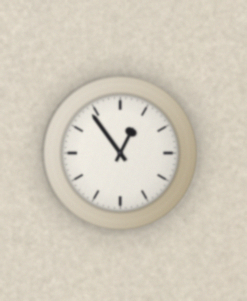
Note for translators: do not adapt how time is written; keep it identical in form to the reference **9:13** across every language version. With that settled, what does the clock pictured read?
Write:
**12:54**
